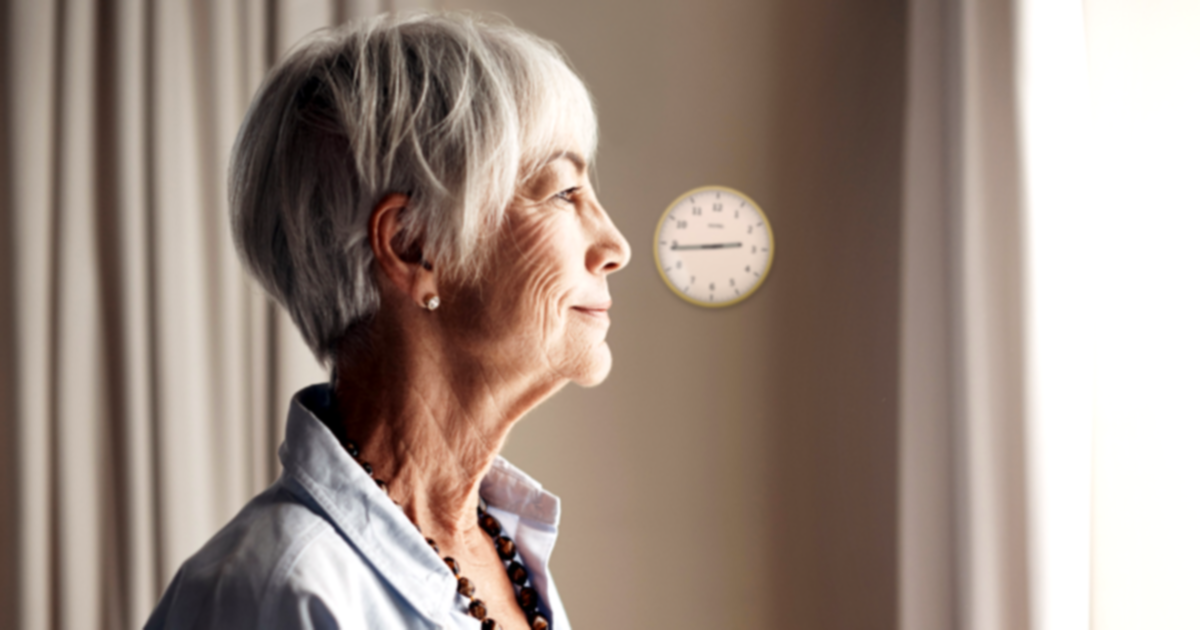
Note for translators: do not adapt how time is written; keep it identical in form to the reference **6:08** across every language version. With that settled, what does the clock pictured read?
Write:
**2:44**
